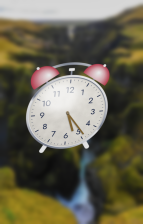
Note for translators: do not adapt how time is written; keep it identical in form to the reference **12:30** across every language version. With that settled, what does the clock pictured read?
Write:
**5:24**
